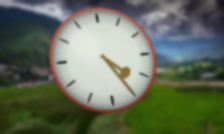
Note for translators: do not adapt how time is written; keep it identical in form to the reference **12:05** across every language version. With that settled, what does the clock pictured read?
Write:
**4:25**
